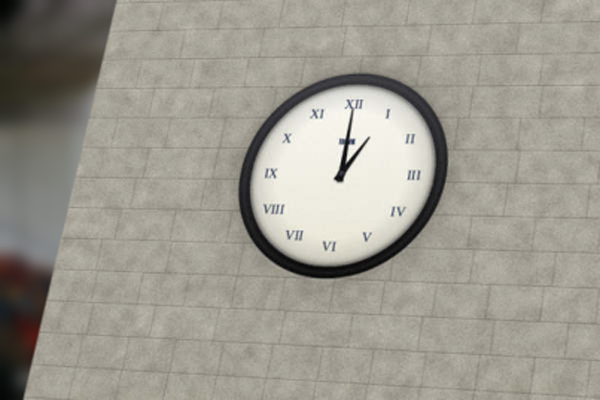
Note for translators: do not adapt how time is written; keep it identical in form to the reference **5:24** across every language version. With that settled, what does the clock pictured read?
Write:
**1:00**
